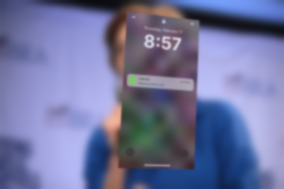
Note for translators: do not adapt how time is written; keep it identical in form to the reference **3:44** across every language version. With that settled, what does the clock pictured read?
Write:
**8:57**
